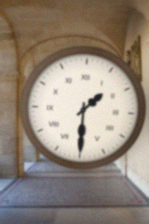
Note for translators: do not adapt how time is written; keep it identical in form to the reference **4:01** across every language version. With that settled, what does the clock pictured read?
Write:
**1:30**
